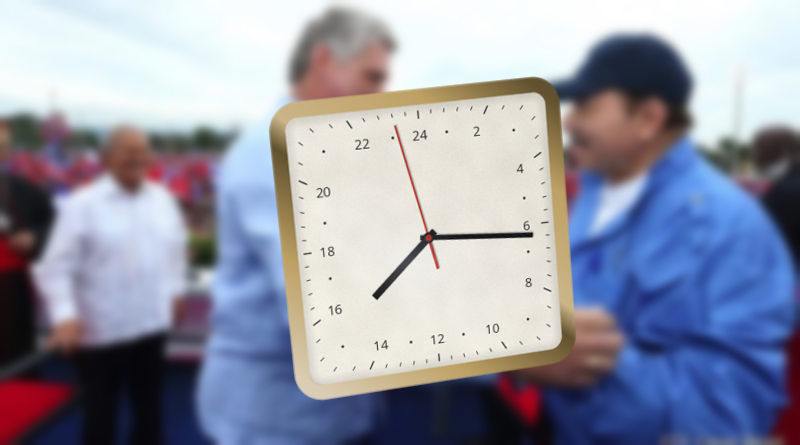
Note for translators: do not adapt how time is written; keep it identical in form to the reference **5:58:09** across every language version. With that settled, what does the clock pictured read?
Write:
**15:15:58**
